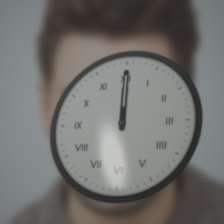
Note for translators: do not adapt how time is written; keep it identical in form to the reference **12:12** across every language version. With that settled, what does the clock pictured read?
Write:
**12:00**
